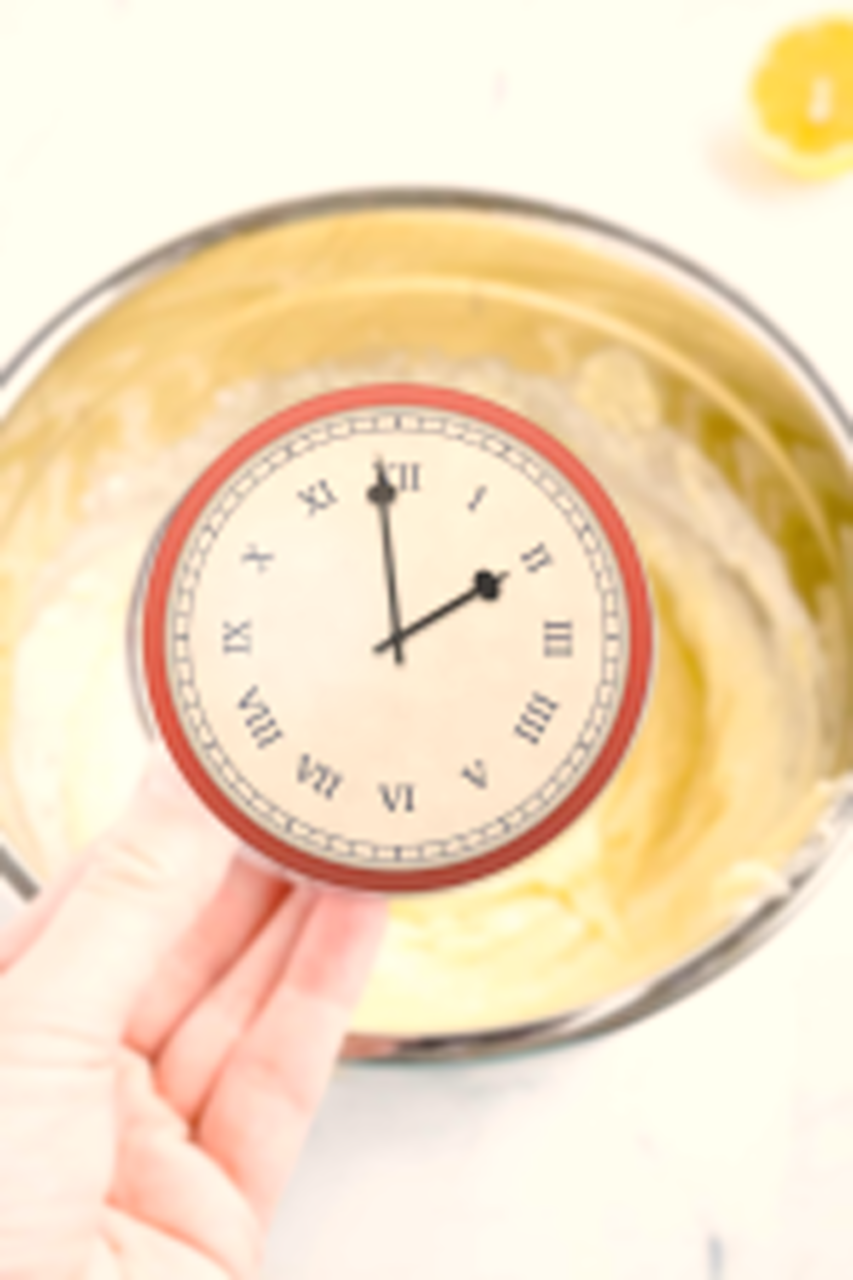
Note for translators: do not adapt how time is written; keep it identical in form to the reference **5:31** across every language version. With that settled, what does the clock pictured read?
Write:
**1:59**
